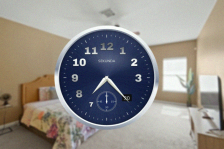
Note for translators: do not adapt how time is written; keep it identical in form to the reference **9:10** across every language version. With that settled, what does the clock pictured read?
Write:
**7:23**
